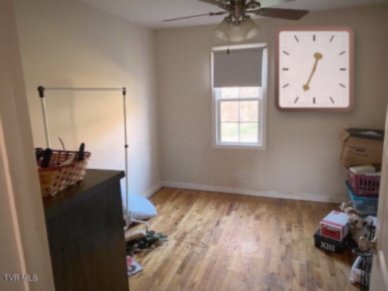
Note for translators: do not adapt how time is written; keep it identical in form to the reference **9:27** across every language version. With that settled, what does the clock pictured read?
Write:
**12:34**
